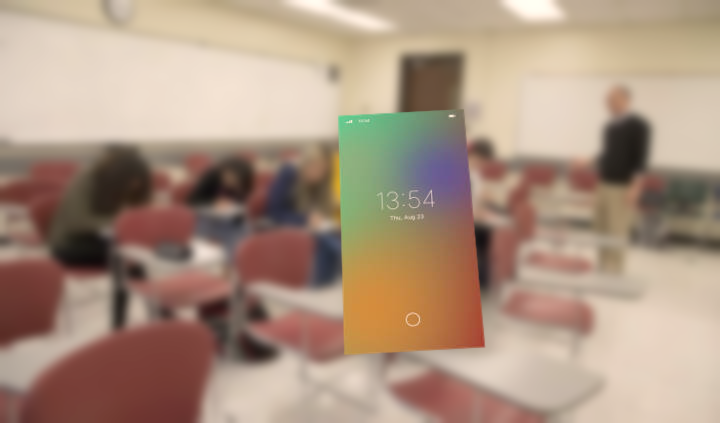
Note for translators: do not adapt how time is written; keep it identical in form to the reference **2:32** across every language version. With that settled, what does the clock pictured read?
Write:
**13:54**
